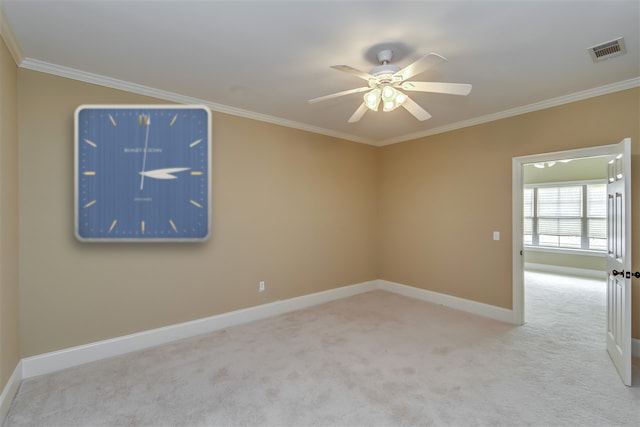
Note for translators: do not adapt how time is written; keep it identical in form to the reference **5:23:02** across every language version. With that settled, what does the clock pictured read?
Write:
**3:14:01**
